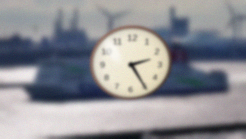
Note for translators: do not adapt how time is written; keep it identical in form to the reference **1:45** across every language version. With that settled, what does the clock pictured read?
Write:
**2:25**
